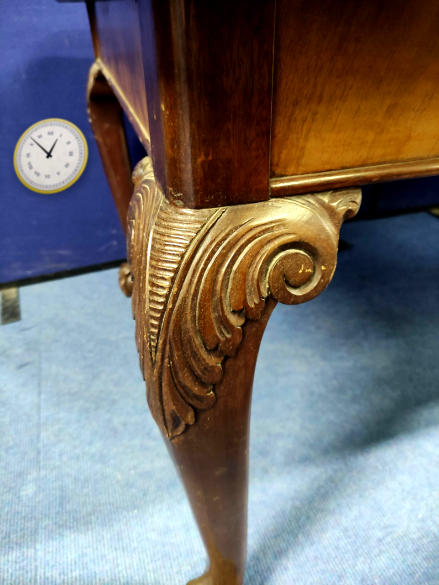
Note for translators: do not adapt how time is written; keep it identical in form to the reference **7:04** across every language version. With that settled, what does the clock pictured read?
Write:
**12:52**
